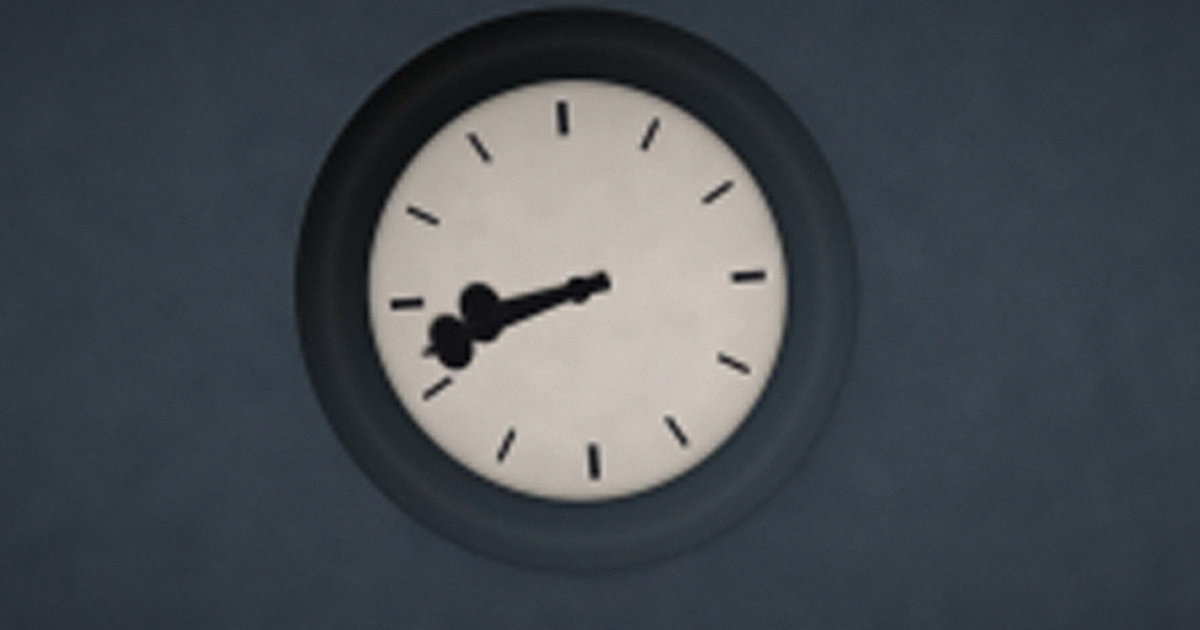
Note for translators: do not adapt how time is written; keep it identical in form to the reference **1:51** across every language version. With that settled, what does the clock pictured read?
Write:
**8:42**
